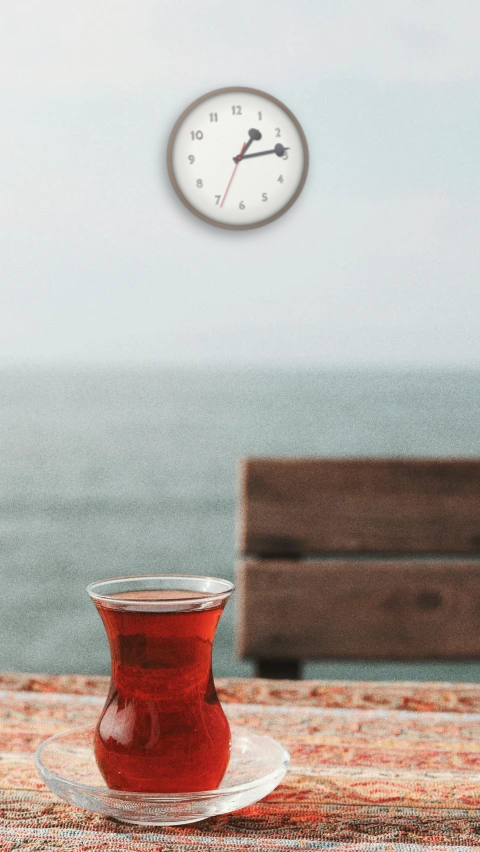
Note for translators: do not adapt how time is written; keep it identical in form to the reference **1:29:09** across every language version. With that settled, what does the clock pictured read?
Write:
**1:13:34**
